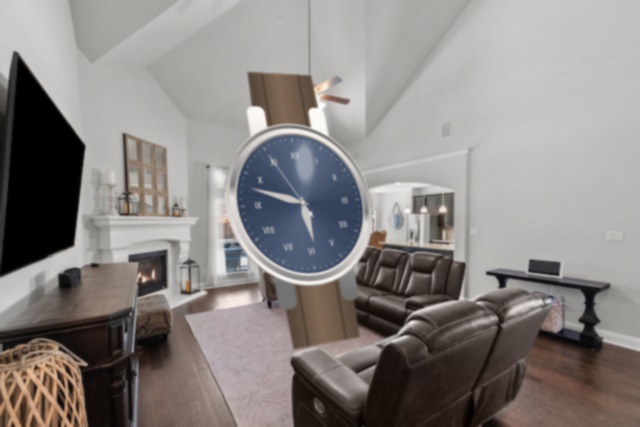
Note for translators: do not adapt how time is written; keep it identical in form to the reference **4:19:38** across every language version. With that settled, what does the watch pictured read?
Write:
**5:47:55**
